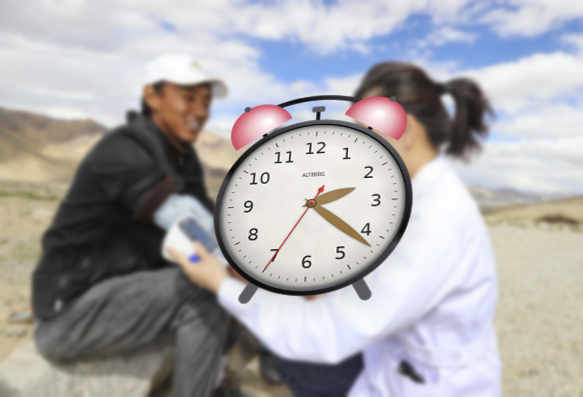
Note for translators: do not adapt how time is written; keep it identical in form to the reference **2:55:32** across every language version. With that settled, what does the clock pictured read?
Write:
**2:21:35**
